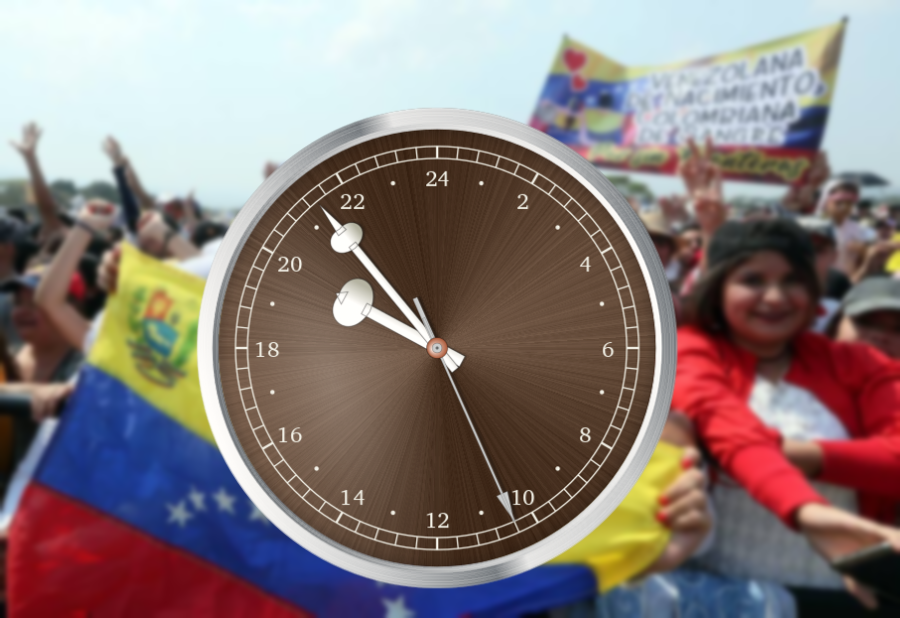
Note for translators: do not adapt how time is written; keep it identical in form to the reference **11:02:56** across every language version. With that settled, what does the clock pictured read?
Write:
**19:53:26**
